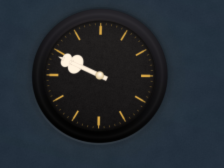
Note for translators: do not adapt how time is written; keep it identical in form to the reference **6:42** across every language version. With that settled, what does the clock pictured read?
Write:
**9:49**
